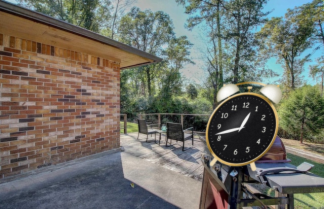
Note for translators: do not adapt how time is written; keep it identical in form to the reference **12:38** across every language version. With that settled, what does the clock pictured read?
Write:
**12:42**
